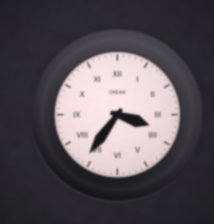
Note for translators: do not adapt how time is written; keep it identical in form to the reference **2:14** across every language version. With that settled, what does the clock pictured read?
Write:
**3:36**
